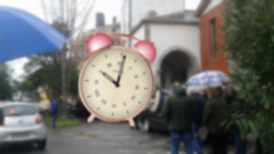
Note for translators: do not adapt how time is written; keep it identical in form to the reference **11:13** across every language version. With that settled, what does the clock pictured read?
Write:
**10:01**
